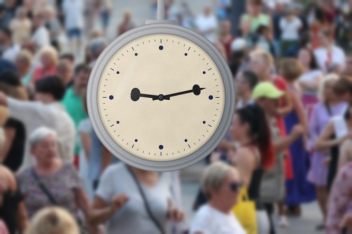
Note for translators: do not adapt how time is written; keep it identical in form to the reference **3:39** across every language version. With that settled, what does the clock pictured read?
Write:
**9:13**
